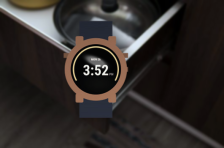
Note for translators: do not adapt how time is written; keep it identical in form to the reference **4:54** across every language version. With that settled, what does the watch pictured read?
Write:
**3:52**
